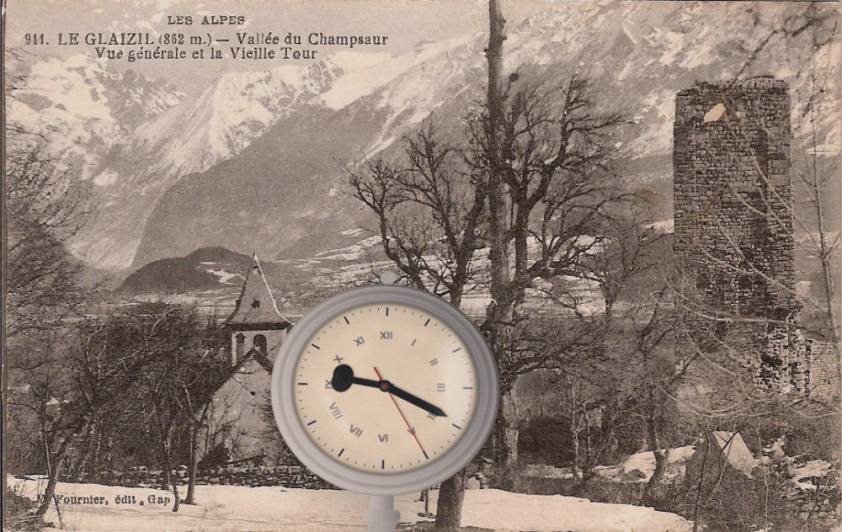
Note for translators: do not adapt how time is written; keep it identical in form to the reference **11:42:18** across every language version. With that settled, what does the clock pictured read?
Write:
**9:19:25**
